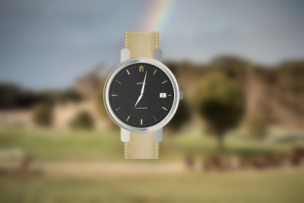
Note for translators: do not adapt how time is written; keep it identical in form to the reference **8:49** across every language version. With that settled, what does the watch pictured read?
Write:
**7:02**
